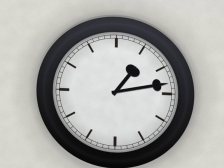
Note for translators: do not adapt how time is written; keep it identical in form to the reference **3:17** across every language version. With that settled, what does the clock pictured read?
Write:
**1:13**
